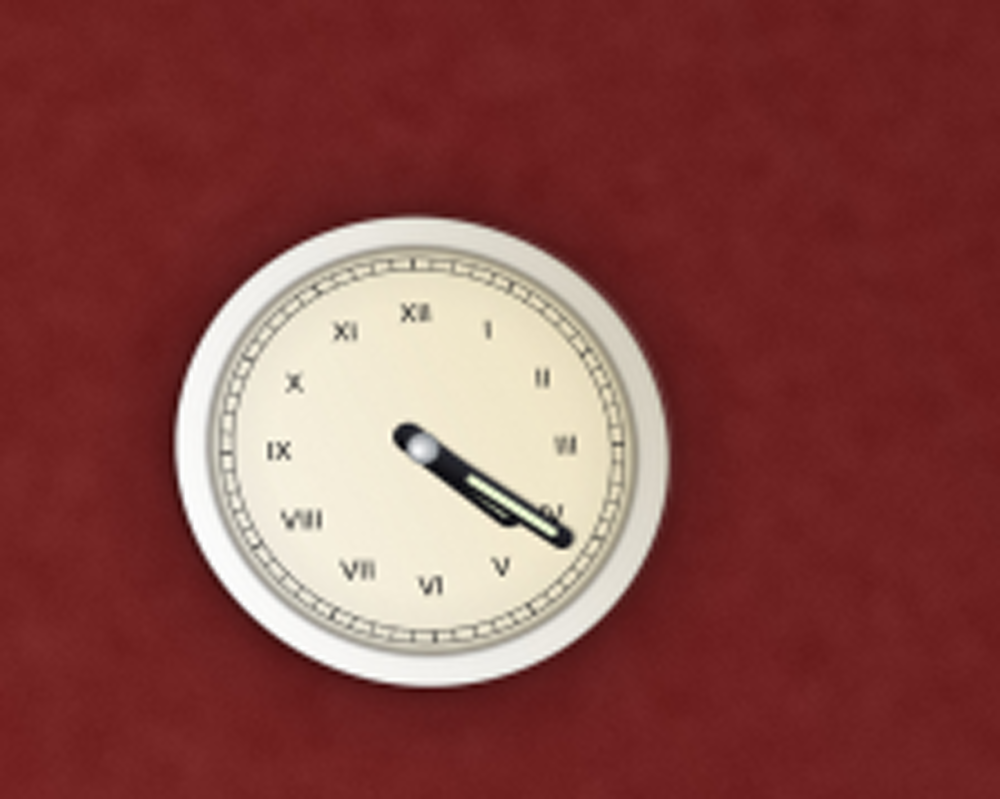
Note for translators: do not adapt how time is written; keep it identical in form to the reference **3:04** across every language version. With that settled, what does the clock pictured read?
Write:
**4:21**
